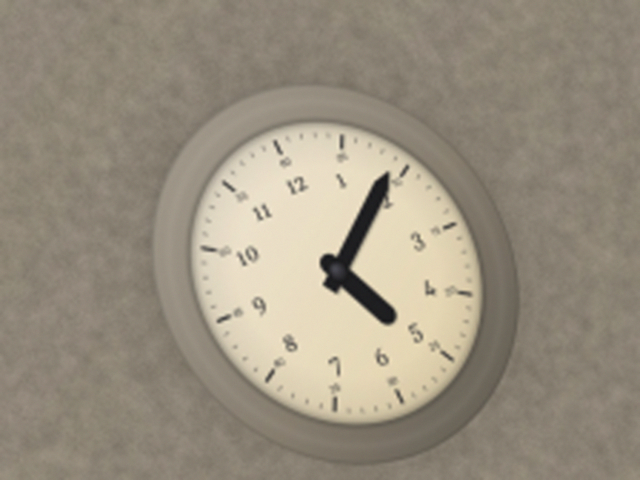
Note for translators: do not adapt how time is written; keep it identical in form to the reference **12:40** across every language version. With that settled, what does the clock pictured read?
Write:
**5:09**
